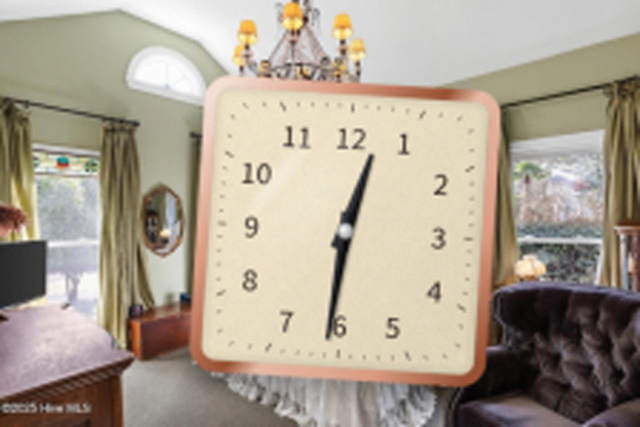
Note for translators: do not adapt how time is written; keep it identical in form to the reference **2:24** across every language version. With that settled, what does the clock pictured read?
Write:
**12:31**
